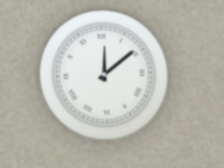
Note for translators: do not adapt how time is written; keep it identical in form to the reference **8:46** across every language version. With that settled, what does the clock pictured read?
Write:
**12:09**
